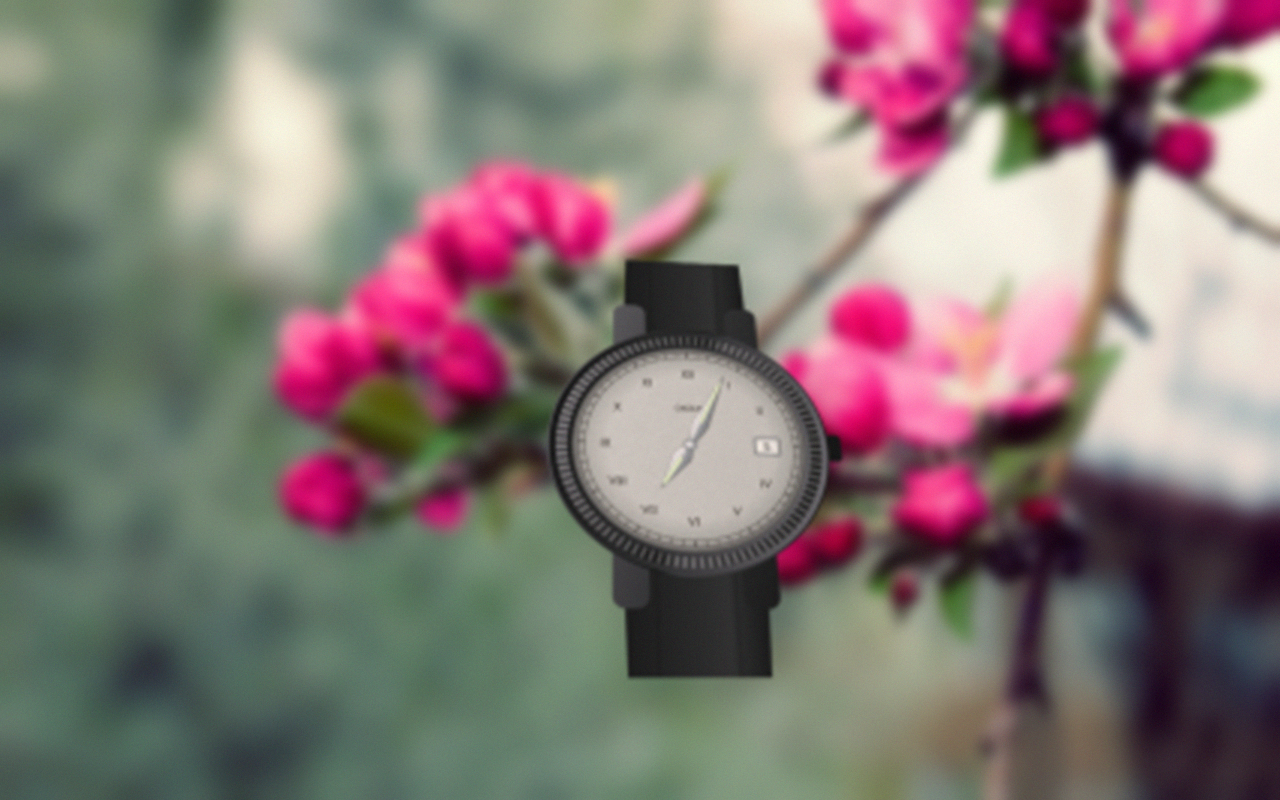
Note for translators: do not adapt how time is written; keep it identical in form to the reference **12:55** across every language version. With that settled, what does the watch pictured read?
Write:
**7:04**
